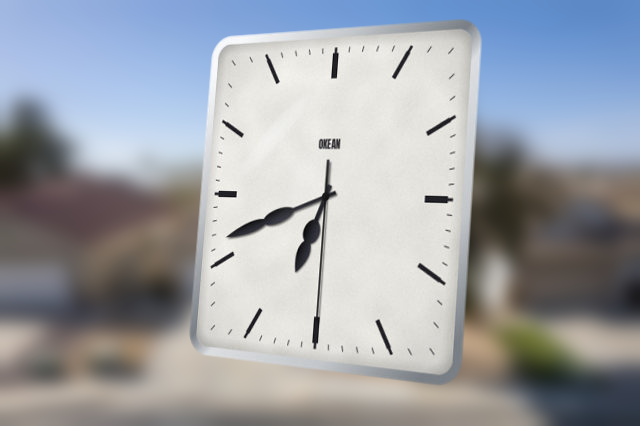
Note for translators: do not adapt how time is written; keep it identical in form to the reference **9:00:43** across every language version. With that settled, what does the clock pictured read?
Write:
**6:41:30**
